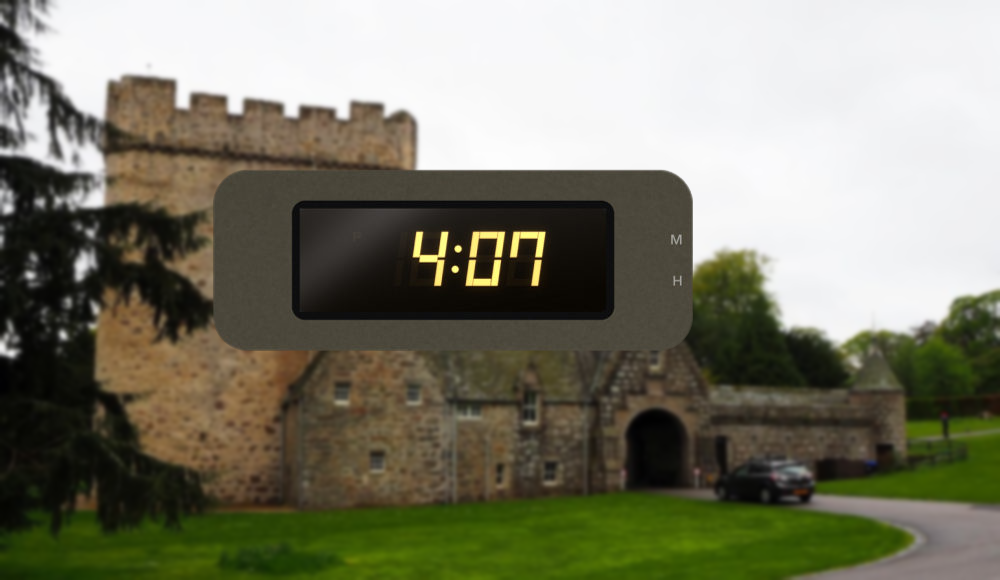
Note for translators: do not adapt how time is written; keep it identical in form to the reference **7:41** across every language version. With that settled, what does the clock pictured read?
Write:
**4:07**
